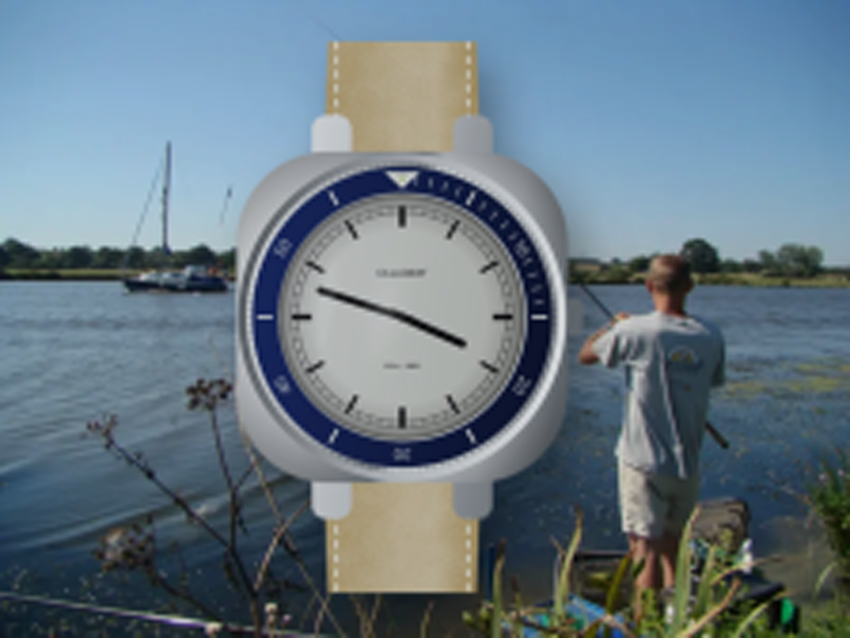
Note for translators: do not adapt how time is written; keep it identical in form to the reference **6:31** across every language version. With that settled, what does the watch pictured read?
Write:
**3:48**
